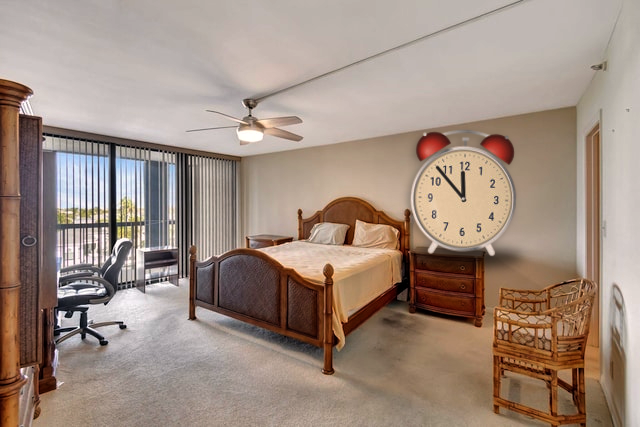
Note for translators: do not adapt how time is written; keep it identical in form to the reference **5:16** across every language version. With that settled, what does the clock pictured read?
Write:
**11:53**
